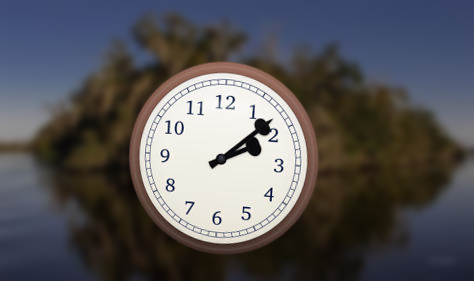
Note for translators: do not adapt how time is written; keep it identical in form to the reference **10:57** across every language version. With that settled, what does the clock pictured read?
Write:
**2:08**
